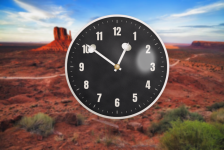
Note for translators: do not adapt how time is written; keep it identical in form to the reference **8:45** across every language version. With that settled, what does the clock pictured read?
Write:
**12:51**
